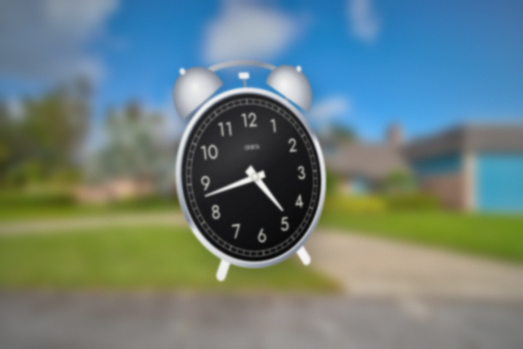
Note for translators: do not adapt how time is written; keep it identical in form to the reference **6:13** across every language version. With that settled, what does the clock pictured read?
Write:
**4:43**
